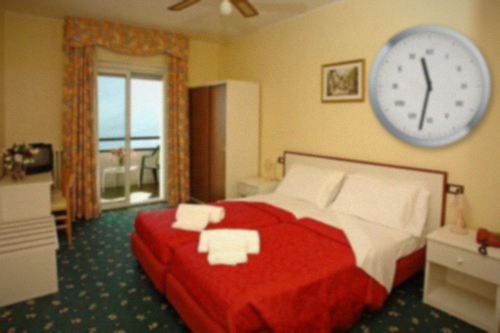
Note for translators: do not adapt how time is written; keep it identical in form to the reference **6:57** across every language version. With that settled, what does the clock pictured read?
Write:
**11:32**
